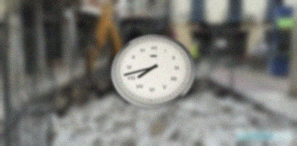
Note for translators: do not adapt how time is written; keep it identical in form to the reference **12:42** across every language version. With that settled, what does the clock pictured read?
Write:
**7:42**
